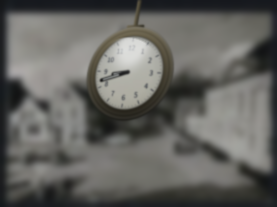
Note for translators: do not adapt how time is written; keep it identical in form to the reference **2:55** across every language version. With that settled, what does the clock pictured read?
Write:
**8:42**
